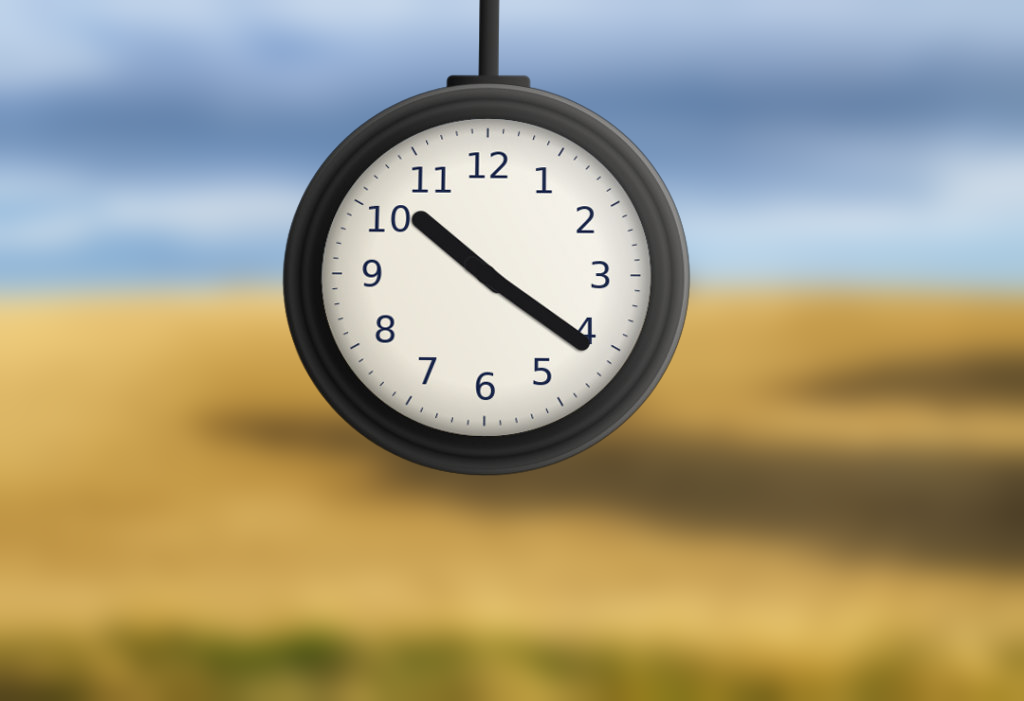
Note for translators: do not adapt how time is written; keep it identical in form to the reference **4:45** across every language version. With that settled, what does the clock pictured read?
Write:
**10:21**
